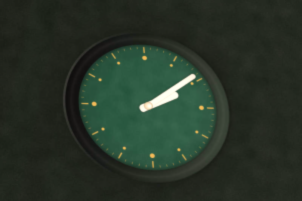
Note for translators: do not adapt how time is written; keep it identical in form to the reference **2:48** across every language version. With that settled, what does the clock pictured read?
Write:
**2:09**
